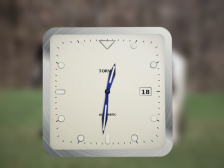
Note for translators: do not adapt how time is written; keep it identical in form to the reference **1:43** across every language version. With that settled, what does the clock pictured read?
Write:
**12:31**
